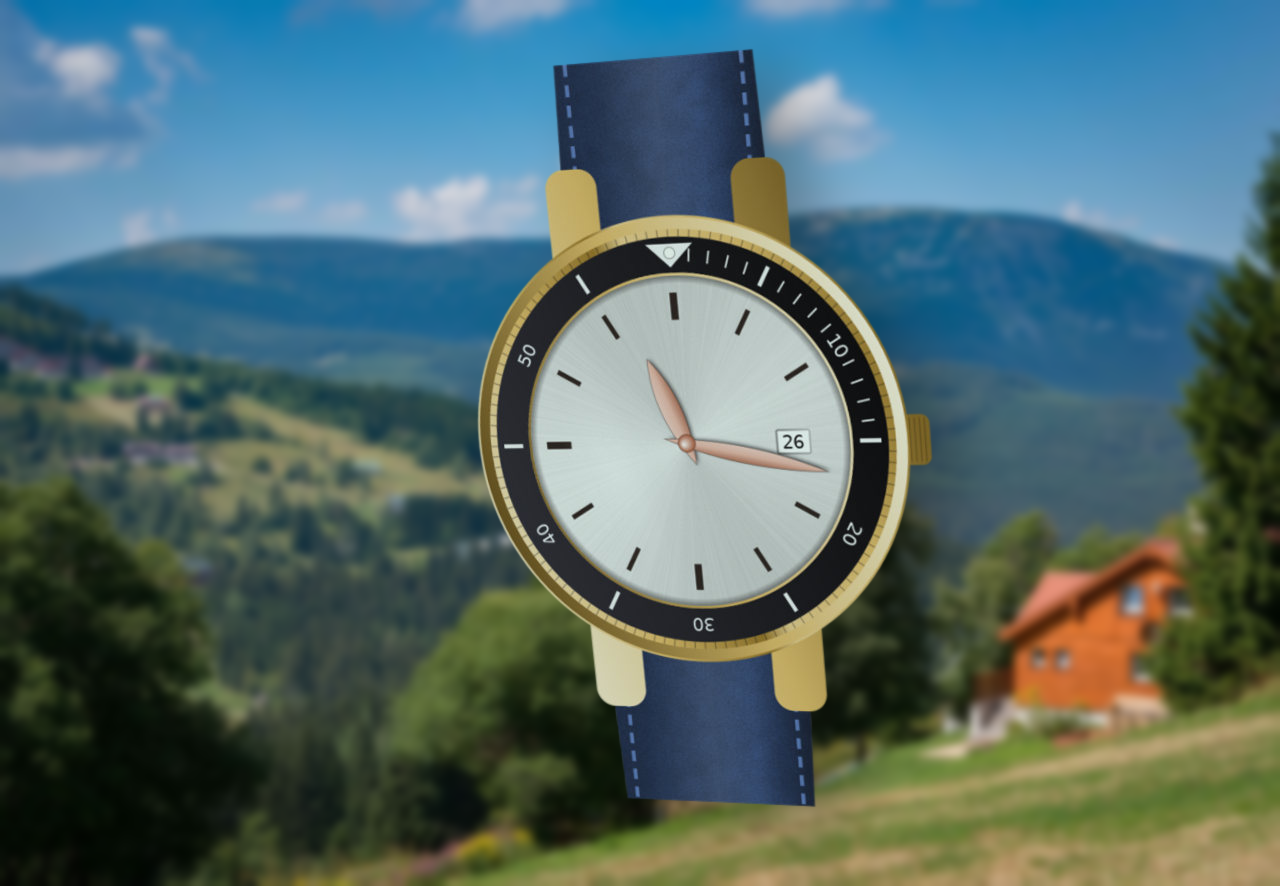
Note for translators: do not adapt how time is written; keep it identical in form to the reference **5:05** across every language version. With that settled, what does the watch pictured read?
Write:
**11:17**
